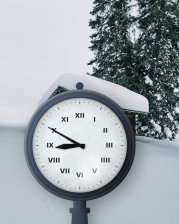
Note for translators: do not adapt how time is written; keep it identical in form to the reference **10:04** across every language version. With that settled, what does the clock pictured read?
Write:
**8:50**
